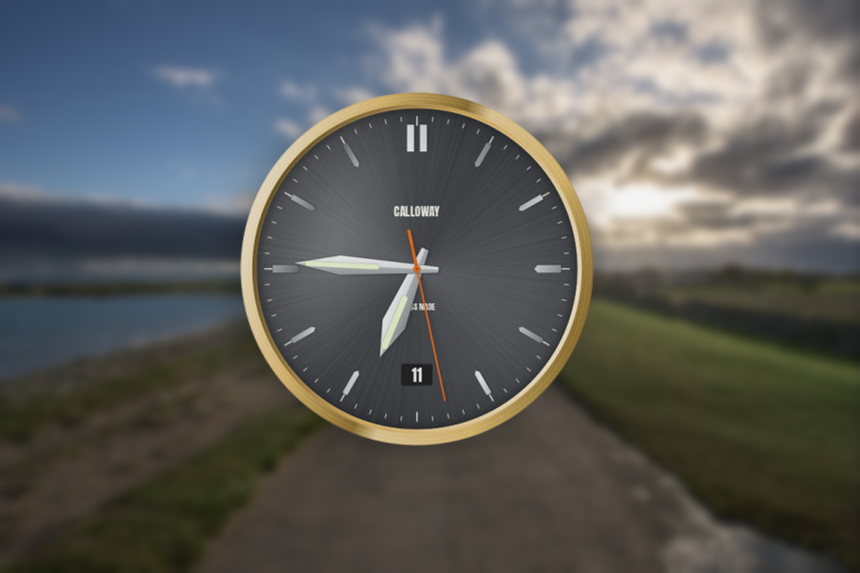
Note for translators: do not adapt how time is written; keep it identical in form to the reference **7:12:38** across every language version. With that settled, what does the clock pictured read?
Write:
**6:45:28**
